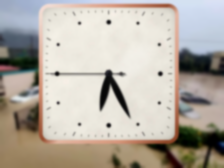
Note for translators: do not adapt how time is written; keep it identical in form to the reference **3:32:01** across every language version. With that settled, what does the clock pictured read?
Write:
**6:25:45**
